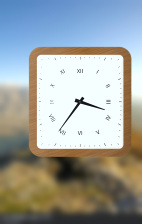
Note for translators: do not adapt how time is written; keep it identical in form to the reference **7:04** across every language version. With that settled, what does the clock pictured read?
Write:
**3:36**
